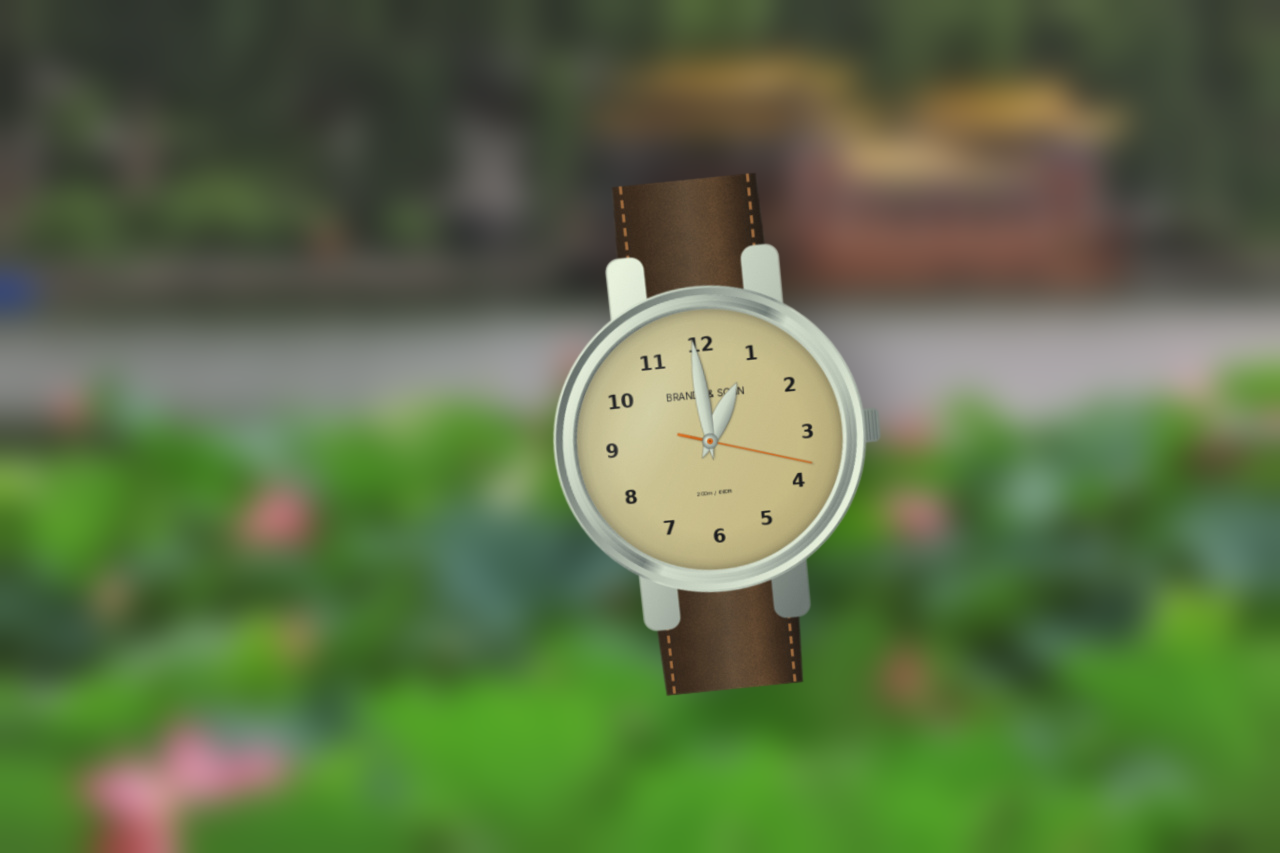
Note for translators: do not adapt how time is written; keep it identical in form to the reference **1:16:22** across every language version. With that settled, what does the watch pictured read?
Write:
**12:59:18**
